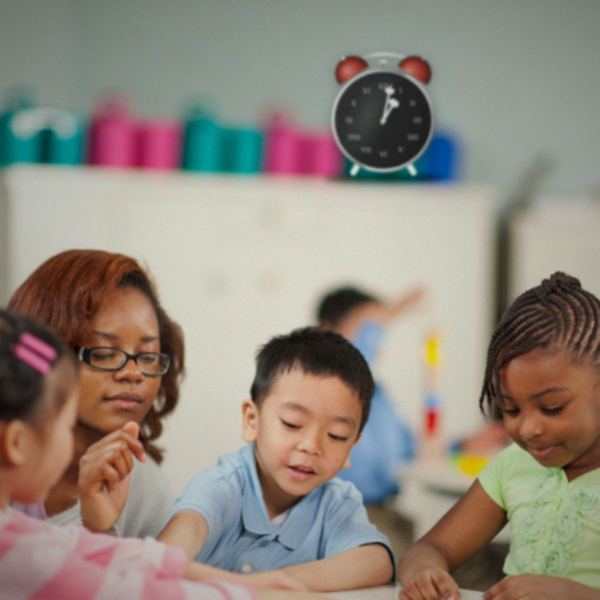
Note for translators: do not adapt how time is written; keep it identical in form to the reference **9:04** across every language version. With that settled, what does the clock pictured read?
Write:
**1:02**
